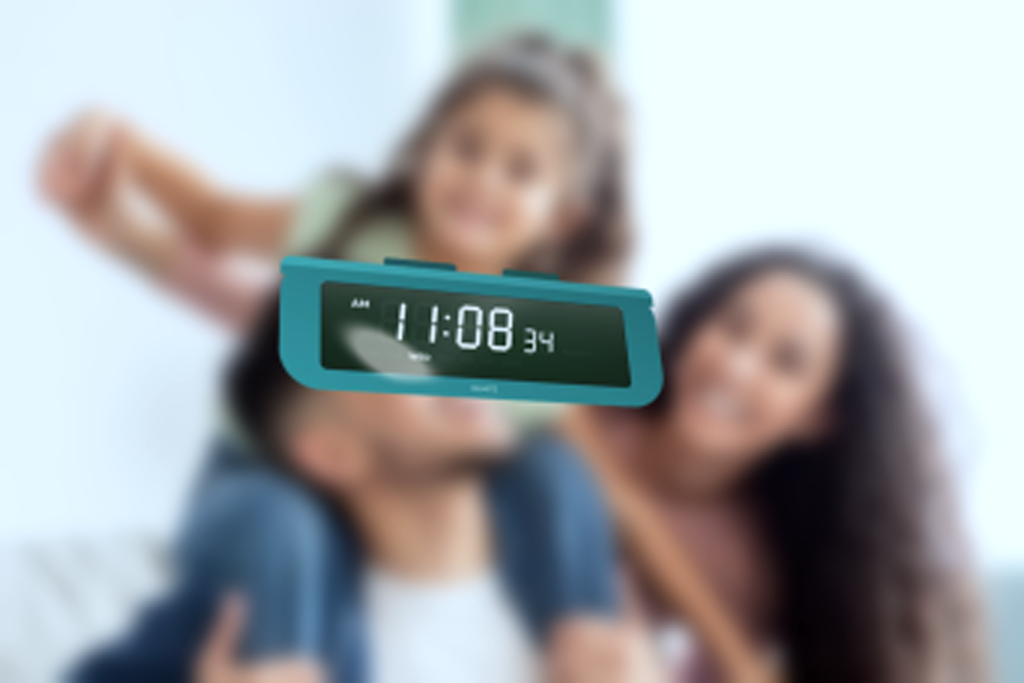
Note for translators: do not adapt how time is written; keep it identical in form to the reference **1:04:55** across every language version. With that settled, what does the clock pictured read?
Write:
**11:08:34**
